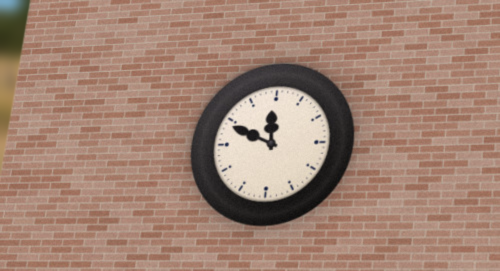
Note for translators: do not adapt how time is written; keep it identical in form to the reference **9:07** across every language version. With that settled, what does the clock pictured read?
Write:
**11:49**
